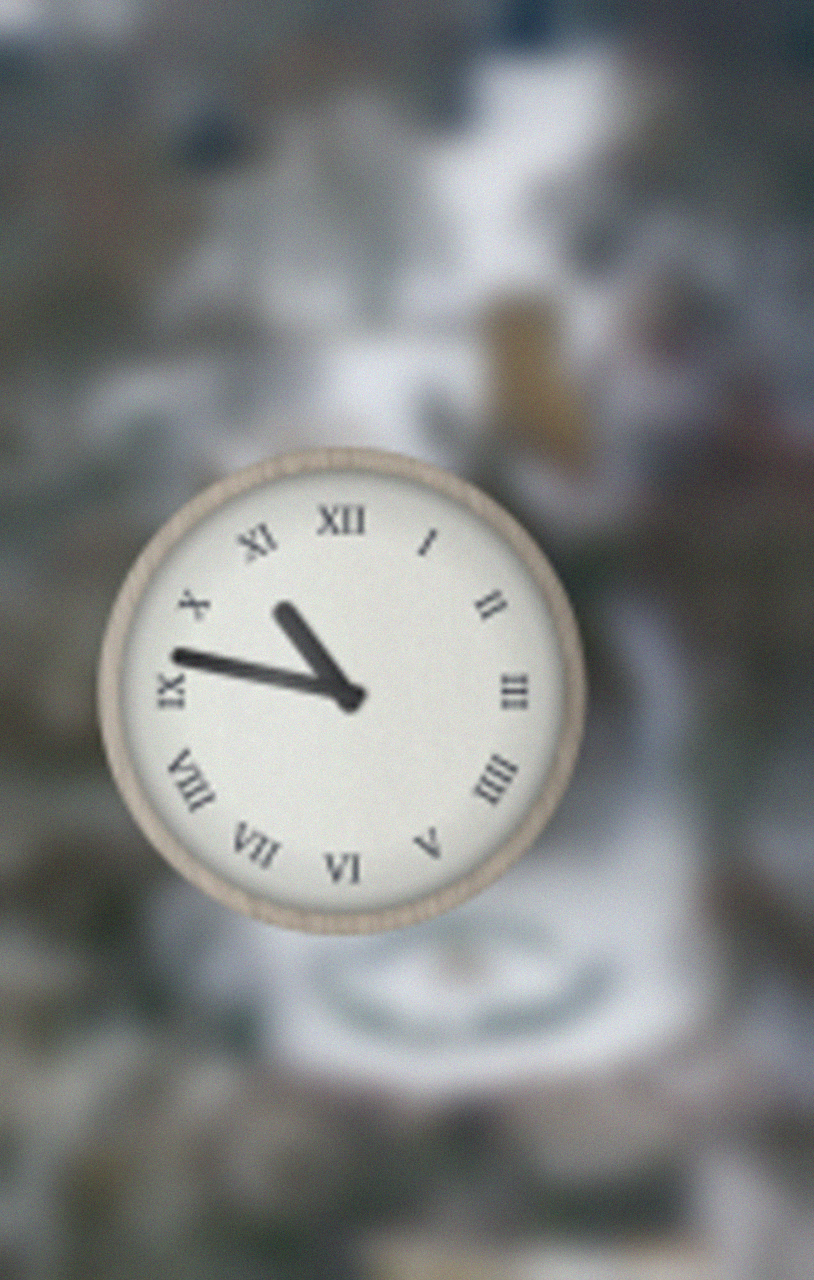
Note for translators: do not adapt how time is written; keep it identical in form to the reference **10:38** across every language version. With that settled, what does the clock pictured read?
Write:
**10:47**
